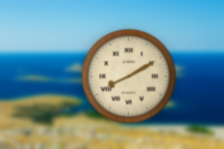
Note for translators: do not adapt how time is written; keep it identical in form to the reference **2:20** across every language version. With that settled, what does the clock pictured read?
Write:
**8:10**
